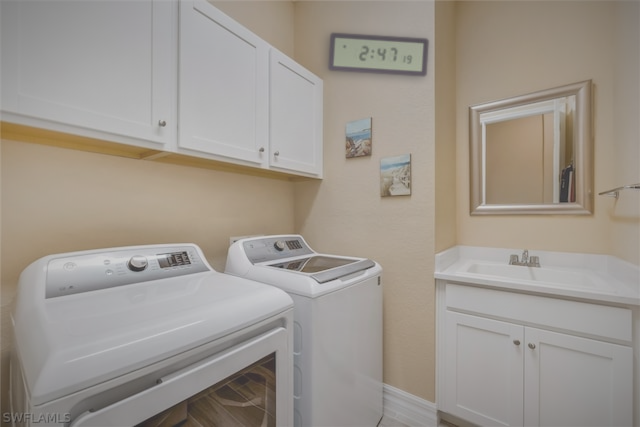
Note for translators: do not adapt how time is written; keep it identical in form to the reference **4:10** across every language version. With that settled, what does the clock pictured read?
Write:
**2:47**
